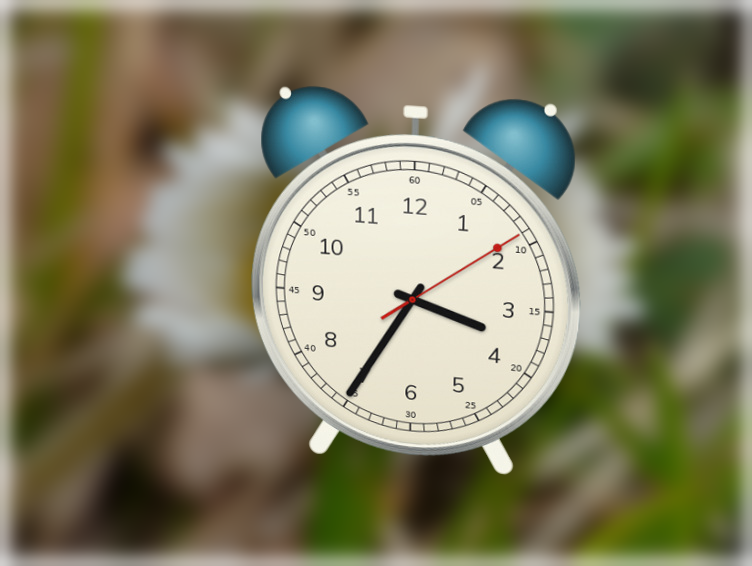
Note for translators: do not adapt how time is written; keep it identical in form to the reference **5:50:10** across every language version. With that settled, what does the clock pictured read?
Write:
**3:35:09**
